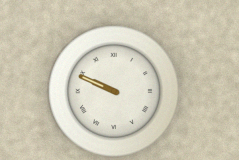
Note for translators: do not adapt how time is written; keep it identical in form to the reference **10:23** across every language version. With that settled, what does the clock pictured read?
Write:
**9:49**
